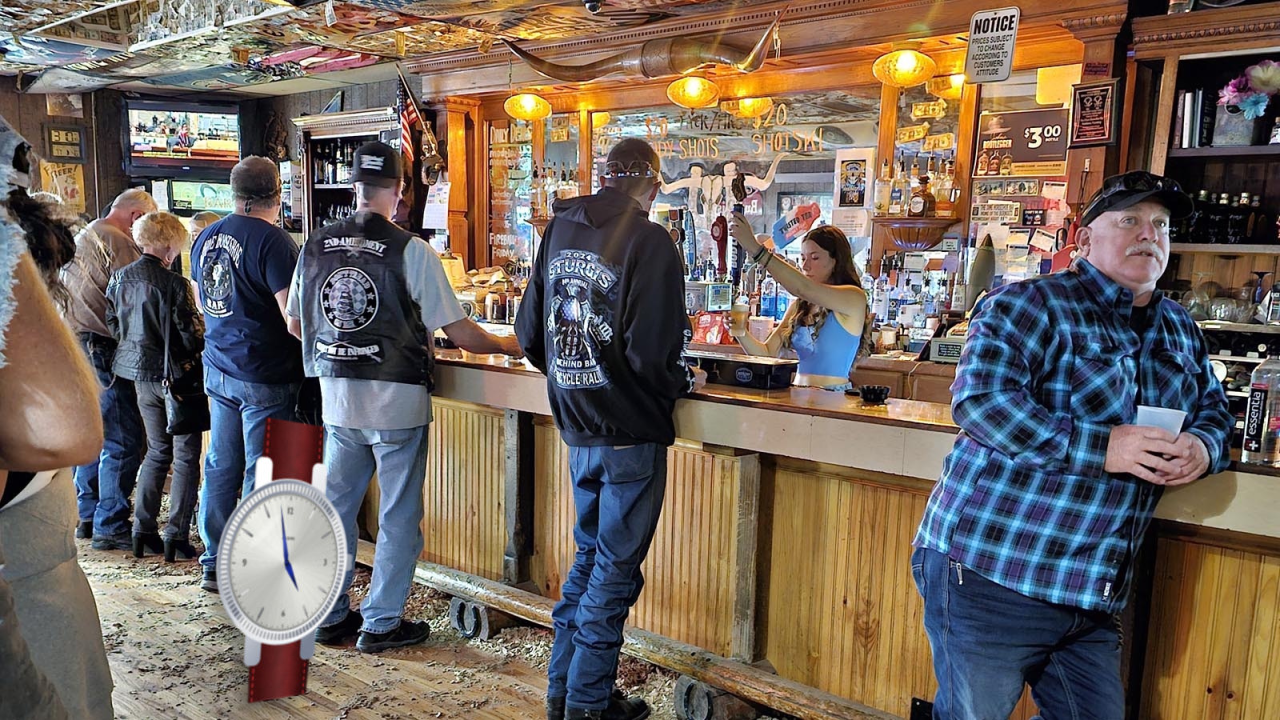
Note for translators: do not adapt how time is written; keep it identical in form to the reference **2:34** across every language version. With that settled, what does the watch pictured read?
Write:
**4:58**
